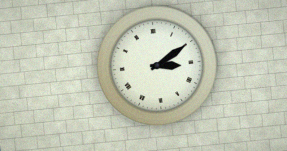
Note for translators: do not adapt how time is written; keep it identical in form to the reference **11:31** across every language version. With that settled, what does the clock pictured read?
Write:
**3:10**
